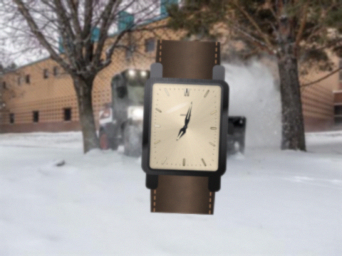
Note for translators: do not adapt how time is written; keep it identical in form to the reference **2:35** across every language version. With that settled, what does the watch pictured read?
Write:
**7:02**
